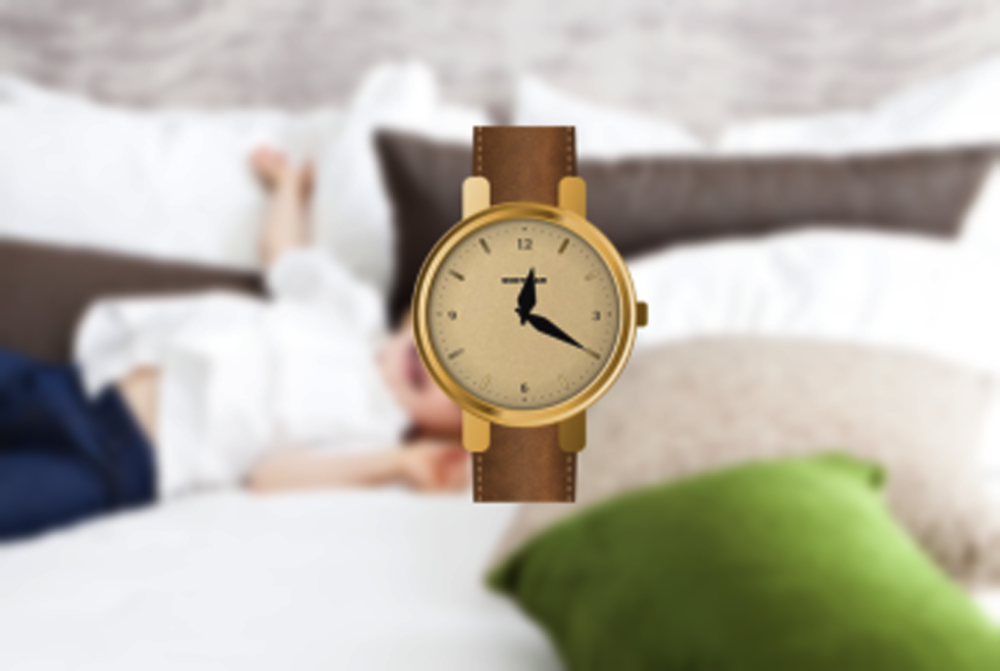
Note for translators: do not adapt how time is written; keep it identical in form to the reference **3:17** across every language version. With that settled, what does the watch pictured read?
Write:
**12:20**
